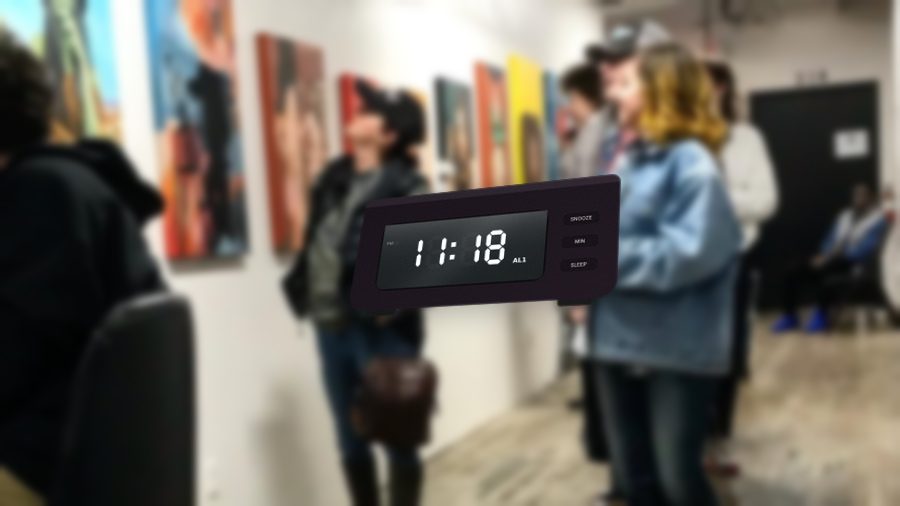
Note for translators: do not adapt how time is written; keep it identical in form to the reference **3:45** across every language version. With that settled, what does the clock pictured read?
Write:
**11:18**
